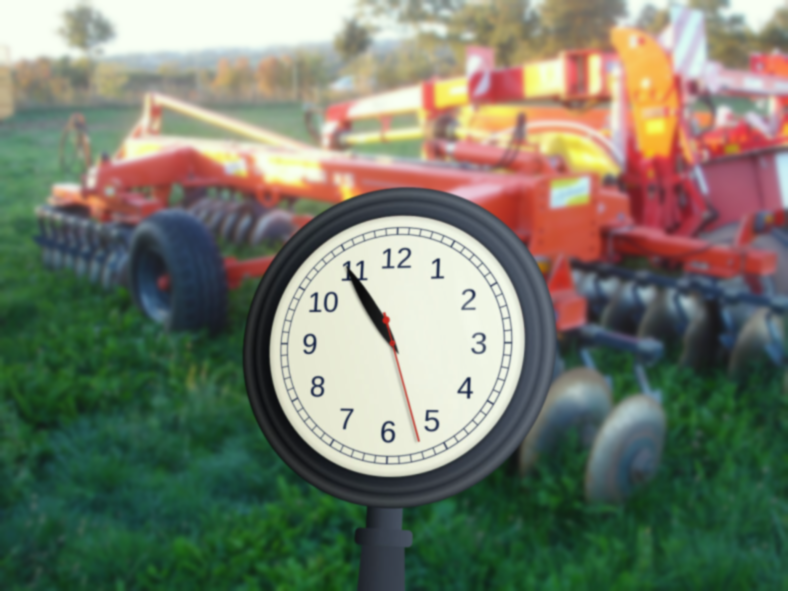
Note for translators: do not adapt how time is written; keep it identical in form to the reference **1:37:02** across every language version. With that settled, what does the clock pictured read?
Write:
**10:54:27**
